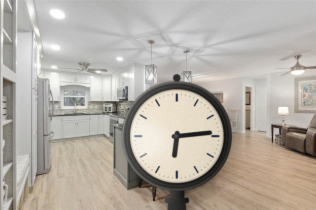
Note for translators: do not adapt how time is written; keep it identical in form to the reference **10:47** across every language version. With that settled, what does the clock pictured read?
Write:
**6:14**
